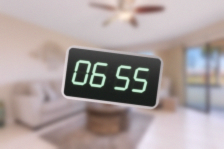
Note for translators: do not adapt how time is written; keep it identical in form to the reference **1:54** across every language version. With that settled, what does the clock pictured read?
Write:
**6:55**
